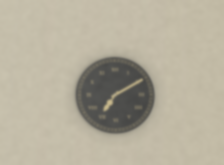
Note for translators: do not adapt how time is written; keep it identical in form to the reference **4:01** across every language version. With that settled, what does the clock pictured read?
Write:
**7:10**
